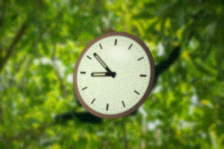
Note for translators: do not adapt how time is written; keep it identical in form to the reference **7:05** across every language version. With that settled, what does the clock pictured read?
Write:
**8:52**
